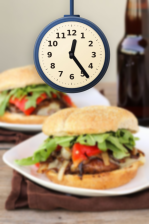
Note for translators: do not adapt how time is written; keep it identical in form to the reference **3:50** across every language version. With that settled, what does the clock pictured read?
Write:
**12:24**
